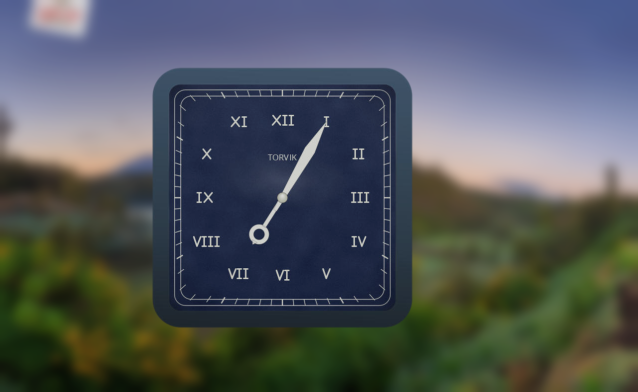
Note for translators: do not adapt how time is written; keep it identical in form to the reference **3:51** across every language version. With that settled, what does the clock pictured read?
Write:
**7:05**
